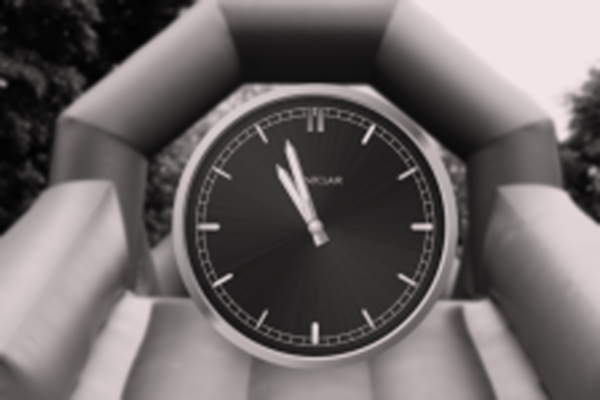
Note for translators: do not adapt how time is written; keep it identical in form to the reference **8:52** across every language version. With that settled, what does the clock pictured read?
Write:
**10:57**
